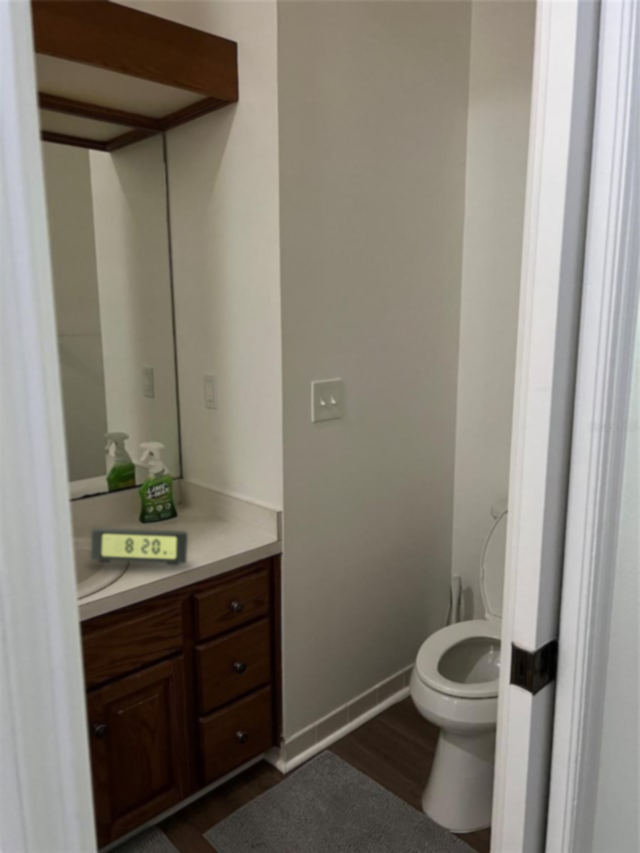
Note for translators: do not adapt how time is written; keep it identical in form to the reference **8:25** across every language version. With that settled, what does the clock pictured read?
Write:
**8:20**
